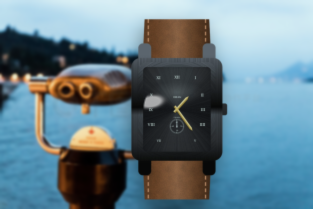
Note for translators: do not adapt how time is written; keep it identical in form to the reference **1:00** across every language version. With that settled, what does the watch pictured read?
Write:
**1:24**
